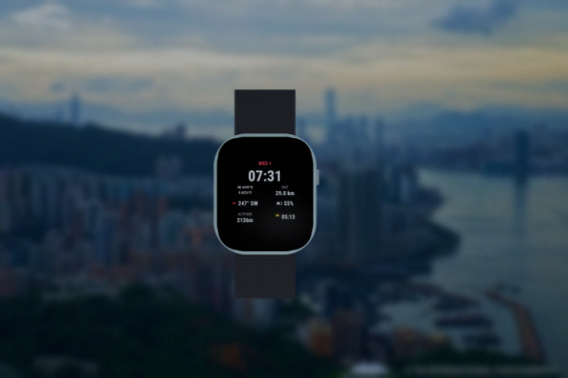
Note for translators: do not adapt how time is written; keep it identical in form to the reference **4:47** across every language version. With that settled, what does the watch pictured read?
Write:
**7:31**
